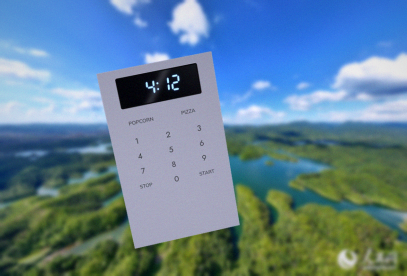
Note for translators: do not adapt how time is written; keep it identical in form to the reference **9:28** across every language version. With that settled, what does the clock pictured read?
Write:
**4:12**
